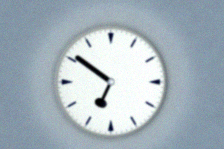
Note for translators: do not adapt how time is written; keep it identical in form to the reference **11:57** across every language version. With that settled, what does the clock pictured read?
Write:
**6:51**
